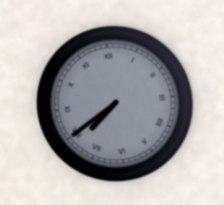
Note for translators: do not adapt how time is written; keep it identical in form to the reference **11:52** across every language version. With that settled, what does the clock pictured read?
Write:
**7:40**
